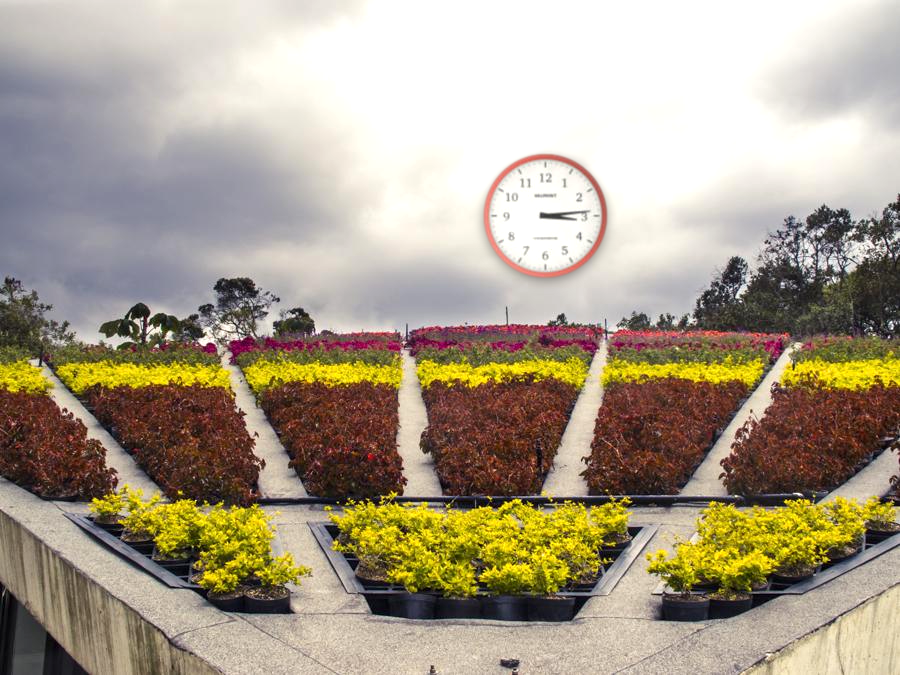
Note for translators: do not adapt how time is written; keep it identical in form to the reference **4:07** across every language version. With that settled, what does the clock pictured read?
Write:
**3:14**
